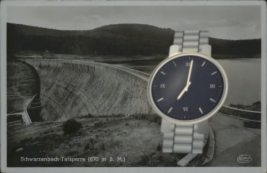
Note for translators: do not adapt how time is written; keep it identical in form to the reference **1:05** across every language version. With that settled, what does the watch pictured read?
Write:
**7:01**
